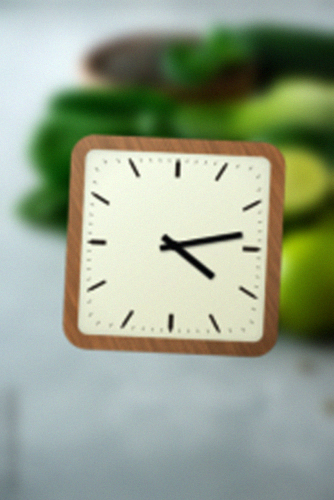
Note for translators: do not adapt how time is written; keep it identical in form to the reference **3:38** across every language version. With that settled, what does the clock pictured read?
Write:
**4:13**
